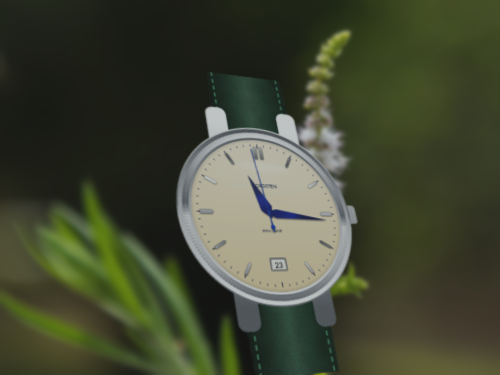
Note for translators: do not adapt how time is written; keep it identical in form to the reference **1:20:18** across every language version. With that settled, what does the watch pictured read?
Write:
**11:15:59**
